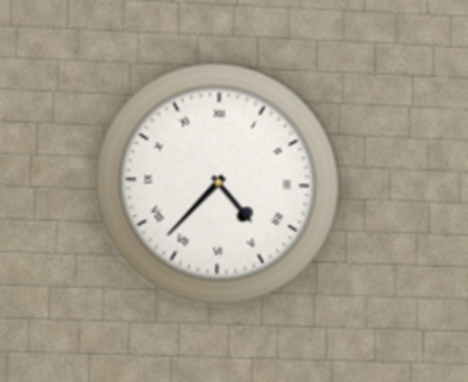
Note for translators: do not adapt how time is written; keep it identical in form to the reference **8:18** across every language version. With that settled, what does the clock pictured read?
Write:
**4:37**
